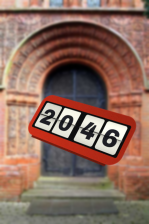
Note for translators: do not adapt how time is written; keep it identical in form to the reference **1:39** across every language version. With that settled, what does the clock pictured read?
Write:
**20:46**
